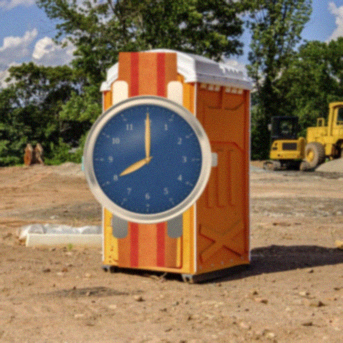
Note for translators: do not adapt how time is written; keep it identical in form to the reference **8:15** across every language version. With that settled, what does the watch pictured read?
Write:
**8:00**
